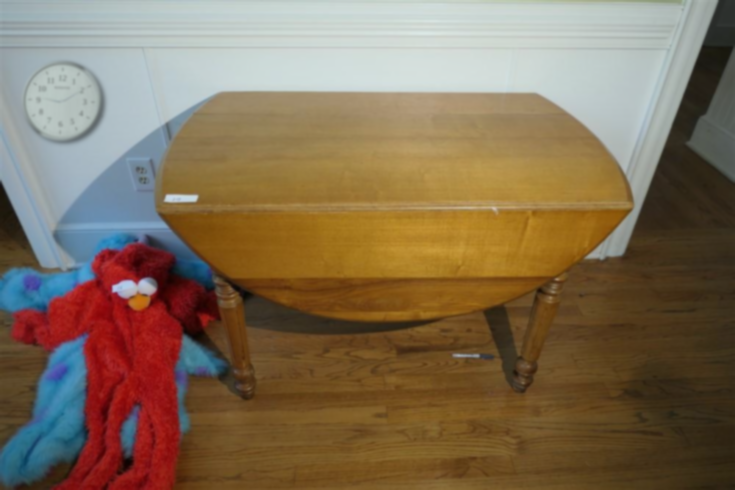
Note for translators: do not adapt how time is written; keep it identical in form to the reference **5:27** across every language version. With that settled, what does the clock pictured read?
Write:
**9:10**
